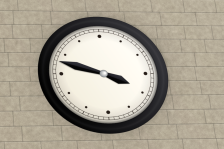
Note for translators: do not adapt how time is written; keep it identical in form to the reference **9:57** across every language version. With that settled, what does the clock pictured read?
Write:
**3:48**
